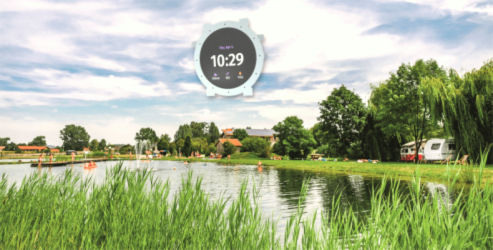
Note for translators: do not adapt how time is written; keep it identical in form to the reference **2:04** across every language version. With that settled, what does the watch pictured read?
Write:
**10:29**
